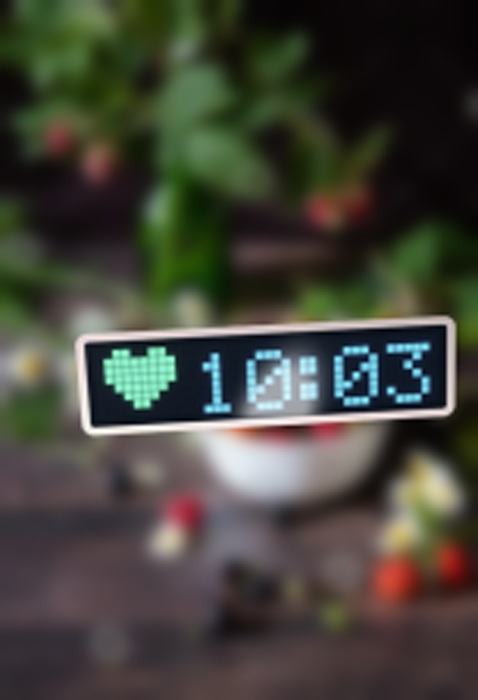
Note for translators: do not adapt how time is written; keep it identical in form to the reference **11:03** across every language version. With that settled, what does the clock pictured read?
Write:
**10:03**
